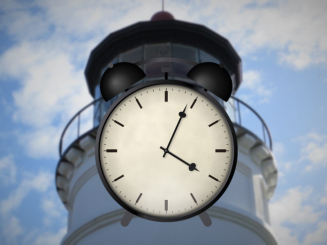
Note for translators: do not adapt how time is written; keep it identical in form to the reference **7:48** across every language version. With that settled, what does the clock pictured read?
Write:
**4:04**
